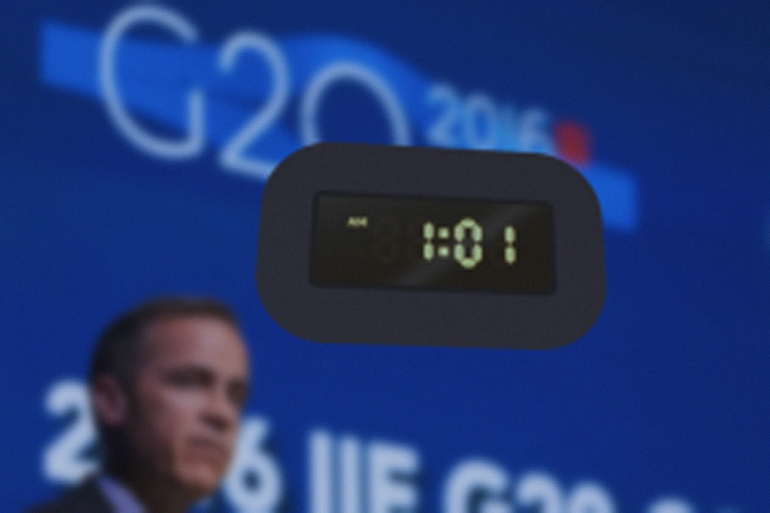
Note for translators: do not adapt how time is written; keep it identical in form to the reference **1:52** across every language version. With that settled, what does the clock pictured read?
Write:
**1:01**
